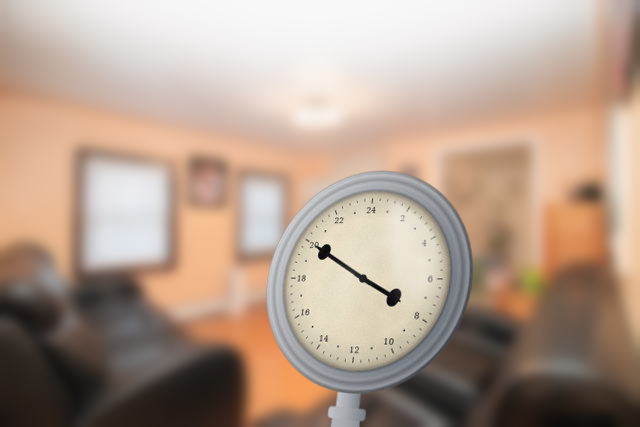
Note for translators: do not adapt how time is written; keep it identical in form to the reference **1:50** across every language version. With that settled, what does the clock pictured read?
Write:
**7:50**
